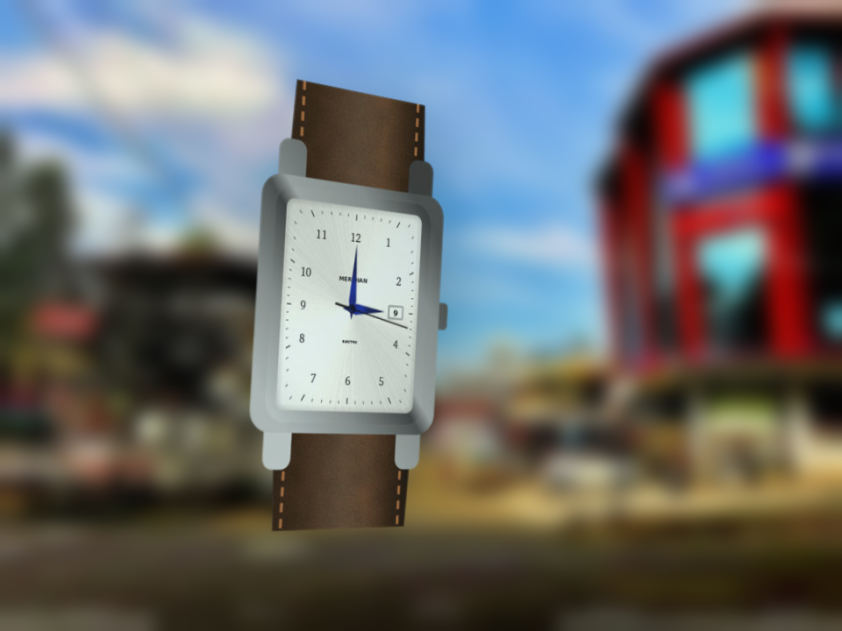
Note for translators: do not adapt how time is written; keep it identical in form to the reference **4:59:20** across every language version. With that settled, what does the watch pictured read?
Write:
**3:00:17**
